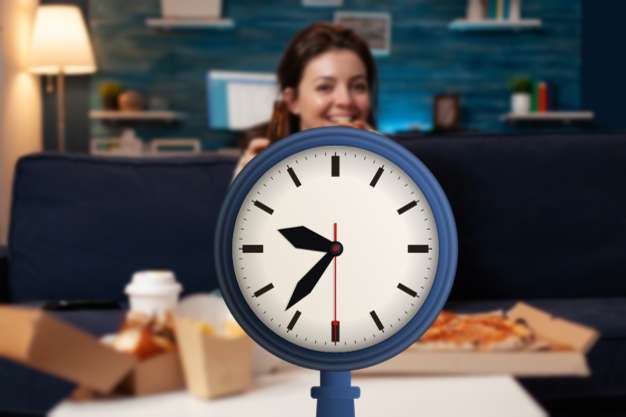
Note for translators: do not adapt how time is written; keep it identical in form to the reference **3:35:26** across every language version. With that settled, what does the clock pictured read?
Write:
**9:36:30**
